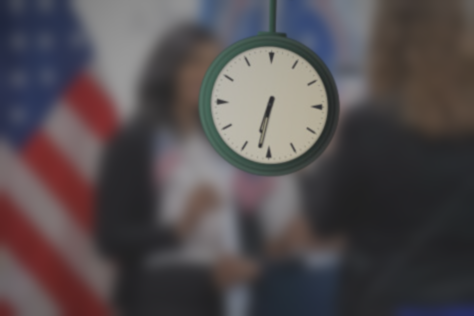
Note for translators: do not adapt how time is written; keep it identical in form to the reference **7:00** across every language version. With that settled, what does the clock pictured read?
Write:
**6:32**
